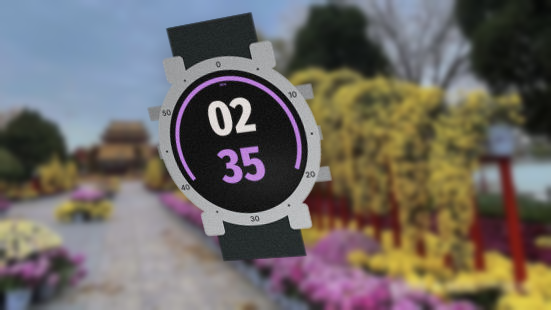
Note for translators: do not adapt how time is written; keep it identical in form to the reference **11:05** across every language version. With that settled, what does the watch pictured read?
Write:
**2:35**
